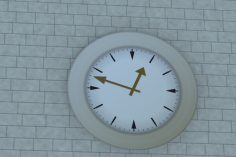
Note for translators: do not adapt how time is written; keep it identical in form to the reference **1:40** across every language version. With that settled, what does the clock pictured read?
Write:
**12:48**
